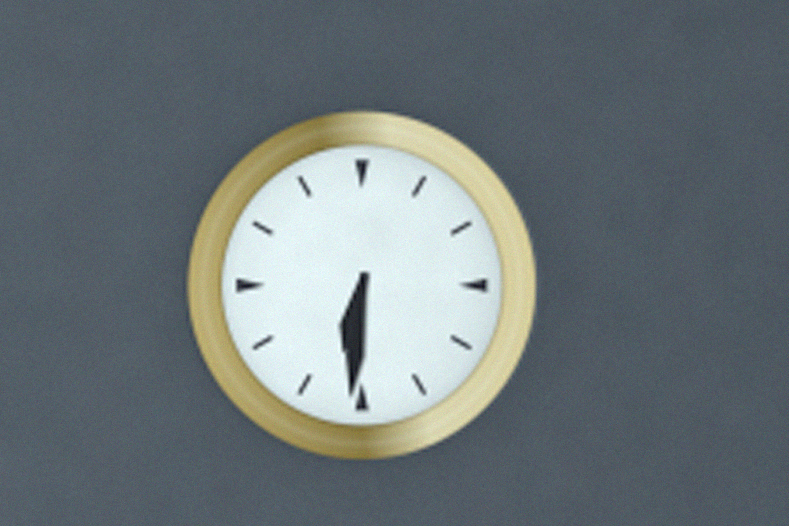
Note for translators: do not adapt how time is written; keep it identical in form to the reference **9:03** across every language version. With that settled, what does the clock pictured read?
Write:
**6:31**
